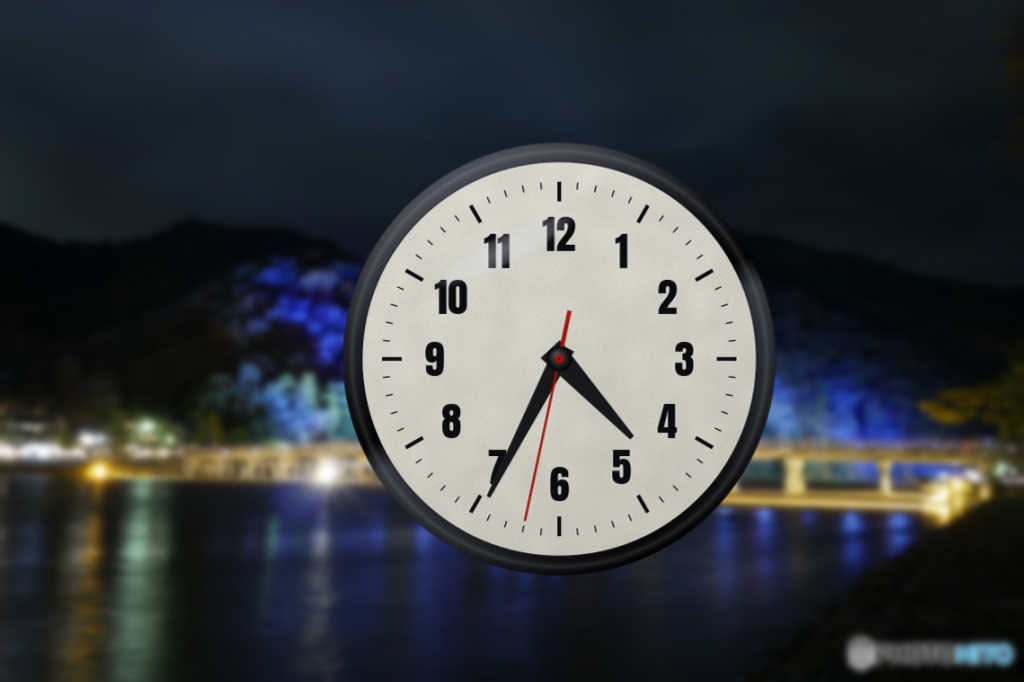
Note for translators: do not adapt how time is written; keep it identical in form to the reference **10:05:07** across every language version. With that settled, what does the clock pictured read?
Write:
**4:34:32**
